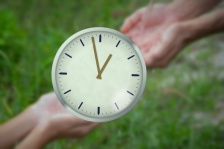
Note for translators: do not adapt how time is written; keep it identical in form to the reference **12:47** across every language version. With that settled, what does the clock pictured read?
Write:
**12:58**
